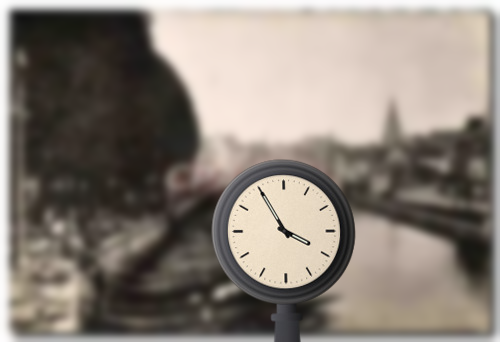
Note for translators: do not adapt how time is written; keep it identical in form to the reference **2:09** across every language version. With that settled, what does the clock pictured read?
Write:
**3:55**
